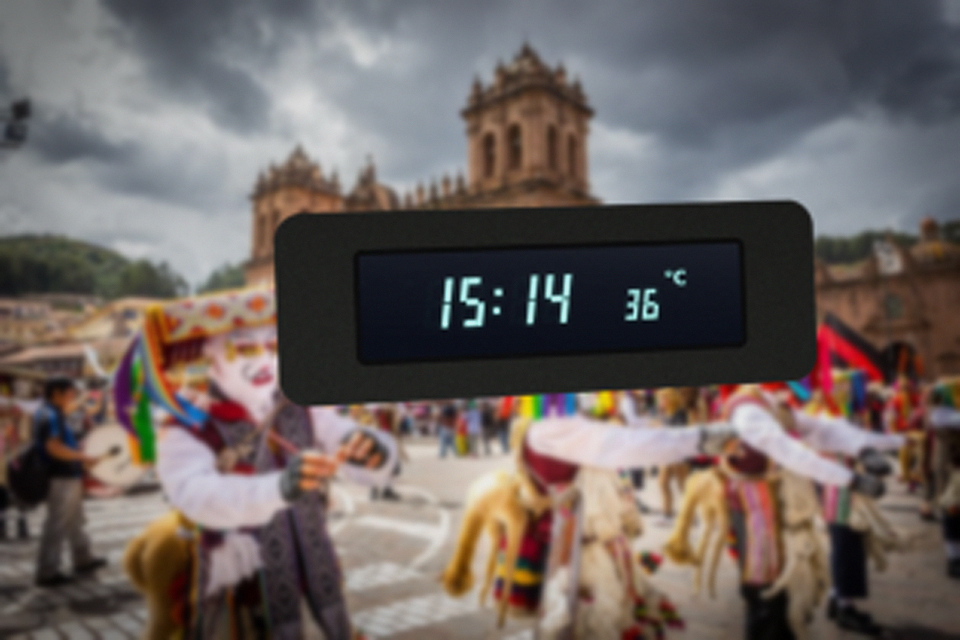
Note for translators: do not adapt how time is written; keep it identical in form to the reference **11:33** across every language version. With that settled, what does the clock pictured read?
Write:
**15:14**
